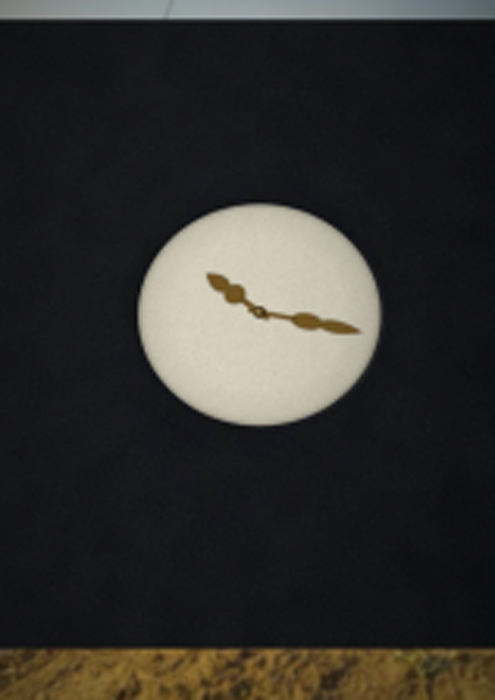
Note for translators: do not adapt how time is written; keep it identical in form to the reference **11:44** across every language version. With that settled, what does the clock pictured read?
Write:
**10:17**
